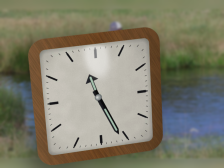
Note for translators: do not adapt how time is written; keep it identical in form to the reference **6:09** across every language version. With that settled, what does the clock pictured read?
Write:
**11:26**
